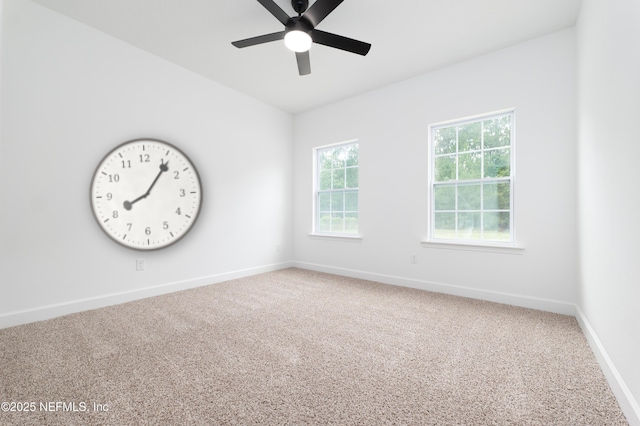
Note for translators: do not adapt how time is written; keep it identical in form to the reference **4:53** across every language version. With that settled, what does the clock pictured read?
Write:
**8:06**
